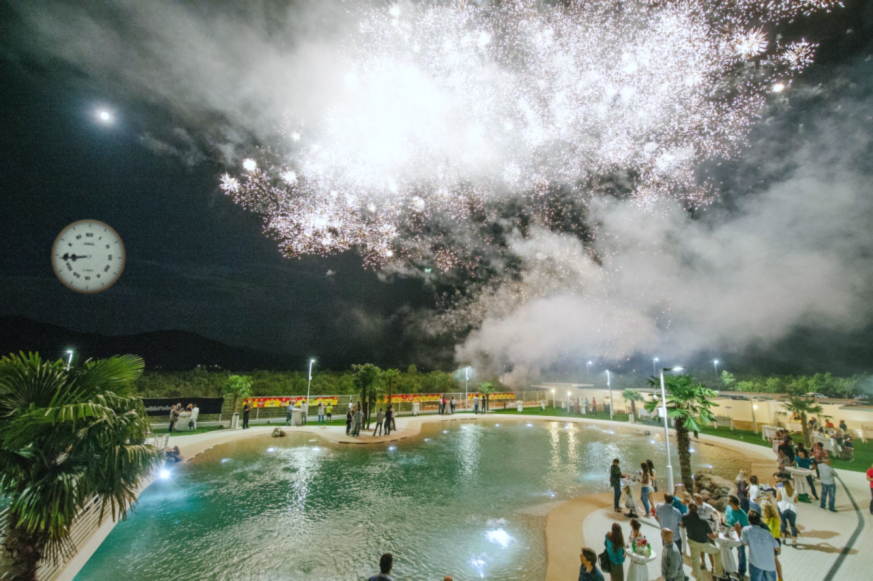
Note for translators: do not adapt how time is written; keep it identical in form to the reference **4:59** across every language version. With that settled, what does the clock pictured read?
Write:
**8:44**
